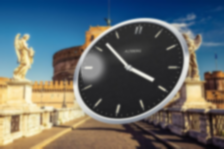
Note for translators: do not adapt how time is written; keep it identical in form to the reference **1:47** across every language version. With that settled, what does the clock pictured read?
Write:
**3:52**
